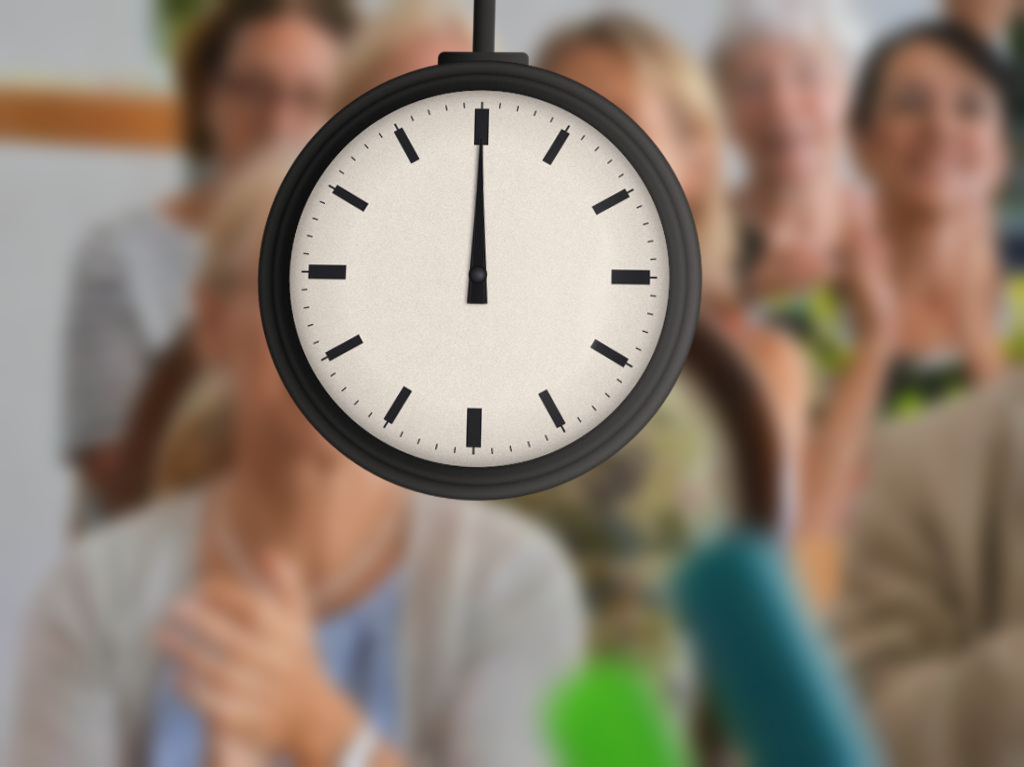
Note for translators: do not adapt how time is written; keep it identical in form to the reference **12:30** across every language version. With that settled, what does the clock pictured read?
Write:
**12:00**
